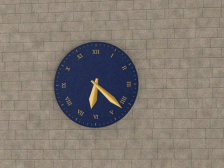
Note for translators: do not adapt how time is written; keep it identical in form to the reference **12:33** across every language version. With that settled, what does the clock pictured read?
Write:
**6:22**
